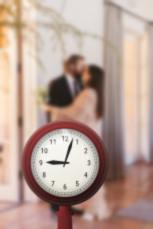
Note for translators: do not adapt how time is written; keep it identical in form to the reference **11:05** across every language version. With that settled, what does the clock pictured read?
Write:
**9:03**
